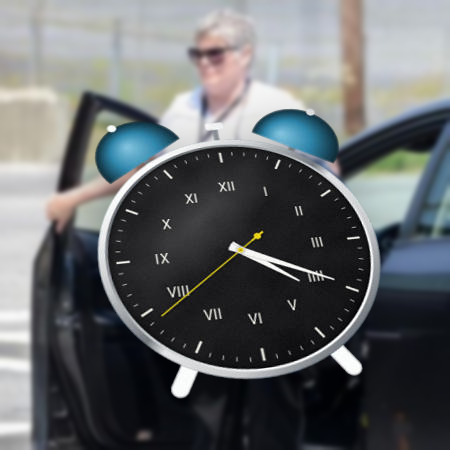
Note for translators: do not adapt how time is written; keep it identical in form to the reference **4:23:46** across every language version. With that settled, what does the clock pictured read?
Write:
**4:19:39**
